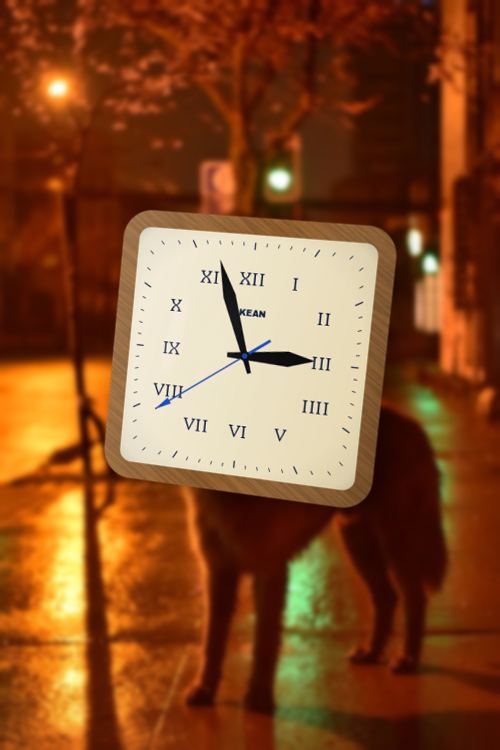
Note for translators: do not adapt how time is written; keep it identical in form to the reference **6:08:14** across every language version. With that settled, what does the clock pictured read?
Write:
**2:56:39**
